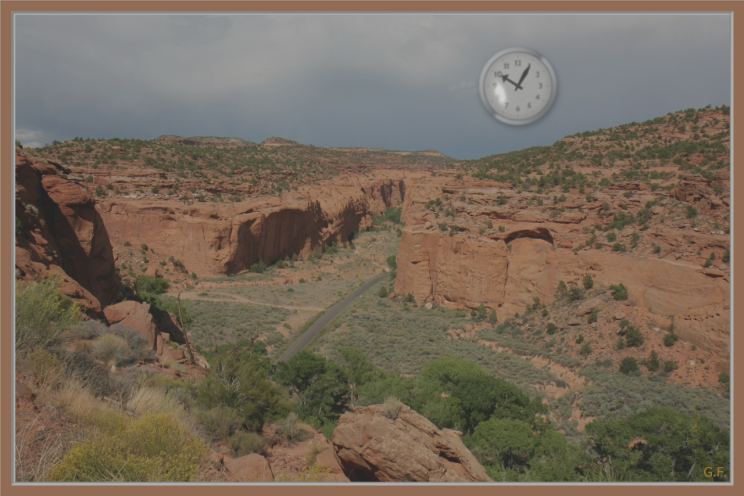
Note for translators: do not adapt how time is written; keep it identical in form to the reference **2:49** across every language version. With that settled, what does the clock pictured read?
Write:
**10:05**
